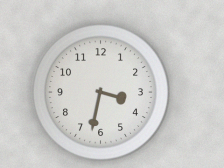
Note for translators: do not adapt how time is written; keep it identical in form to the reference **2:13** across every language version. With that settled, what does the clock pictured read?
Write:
**3:32**
